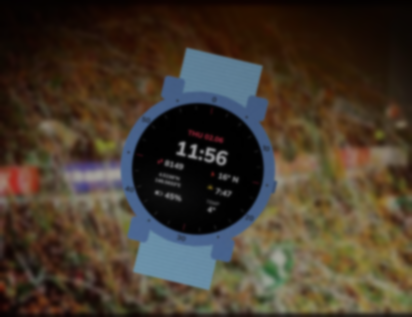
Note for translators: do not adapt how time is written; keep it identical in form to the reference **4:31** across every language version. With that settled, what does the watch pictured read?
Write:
**11:56**
